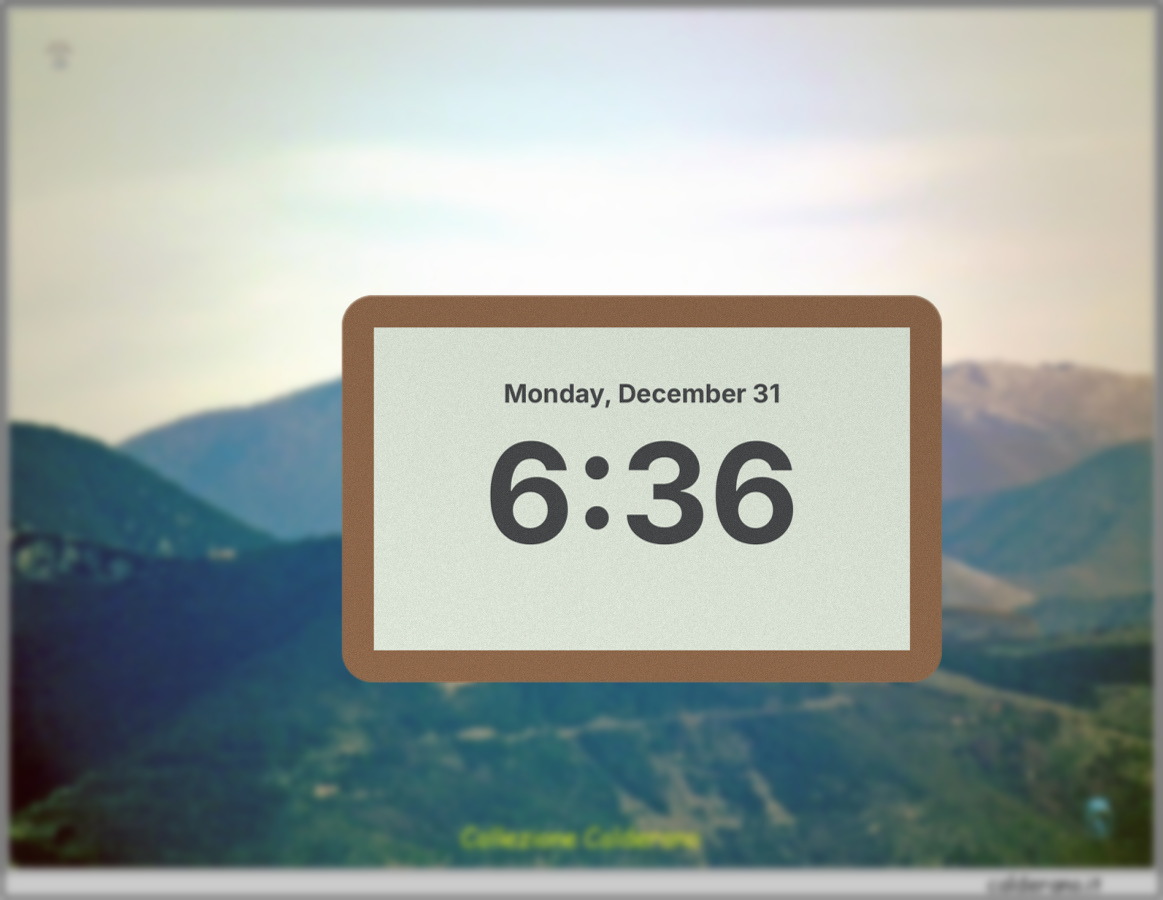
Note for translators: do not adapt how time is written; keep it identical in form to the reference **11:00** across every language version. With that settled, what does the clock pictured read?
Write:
**6:36**
